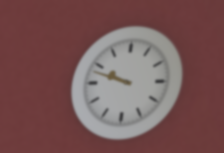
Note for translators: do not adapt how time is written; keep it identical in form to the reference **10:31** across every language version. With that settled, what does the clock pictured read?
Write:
**9:48**
